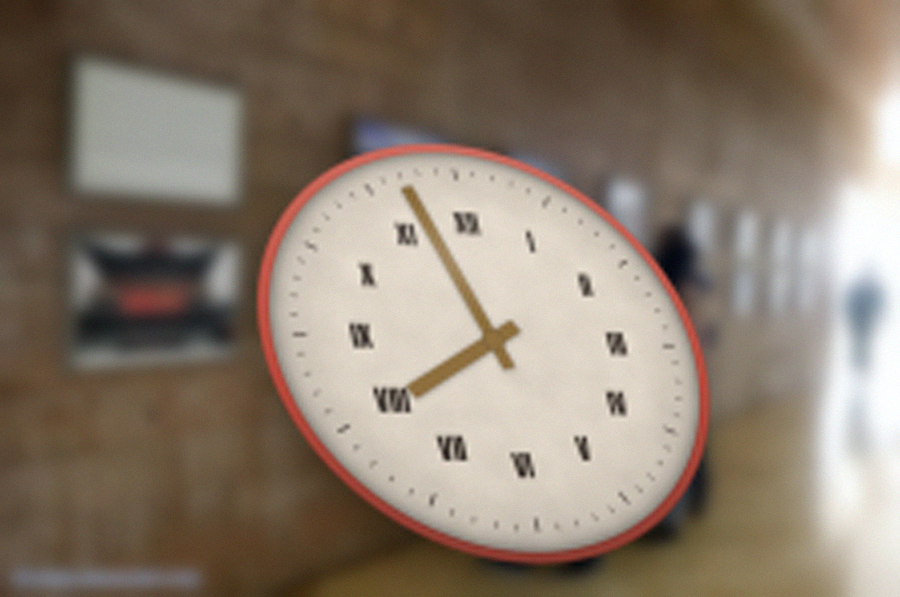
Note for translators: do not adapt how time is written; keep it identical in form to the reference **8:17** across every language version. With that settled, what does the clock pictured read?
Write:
**7:57**
